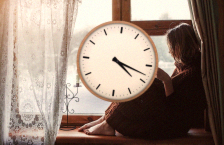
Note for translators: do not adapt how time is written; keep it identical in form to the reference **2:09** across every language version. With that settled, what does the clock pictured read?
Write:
**4:18**
